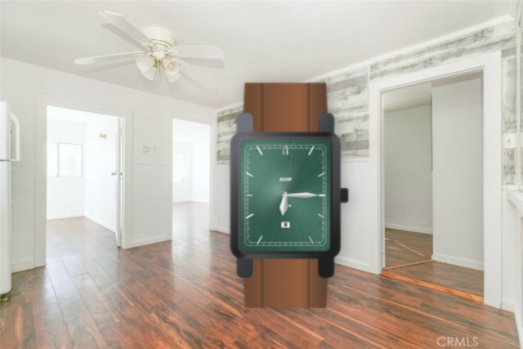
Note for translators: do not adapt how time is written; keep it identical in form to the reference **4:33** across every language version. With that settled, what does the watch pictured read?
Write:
**6:15**
